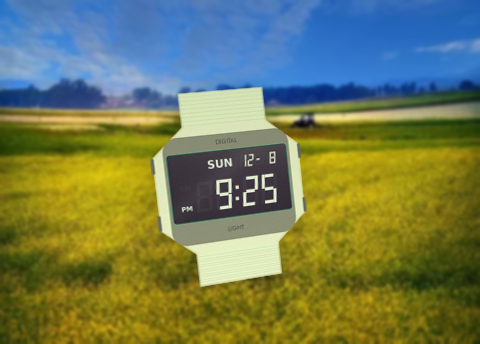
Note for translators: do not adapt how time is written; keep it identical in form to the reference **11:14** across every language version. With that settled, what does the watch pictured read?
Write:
**9:25**
